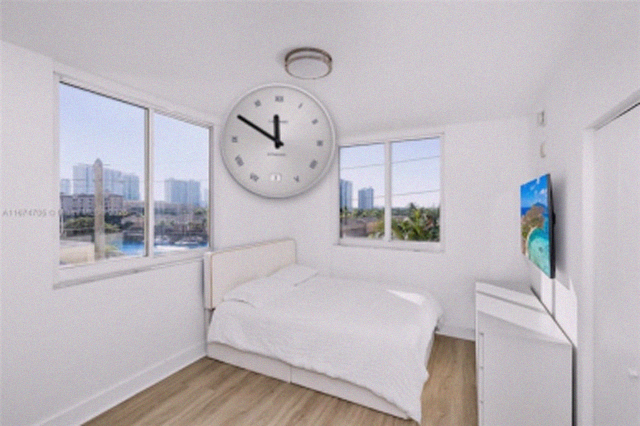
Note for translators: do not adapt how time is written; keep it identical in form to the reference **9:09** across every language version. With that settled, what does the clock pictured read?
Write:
**11:50**
